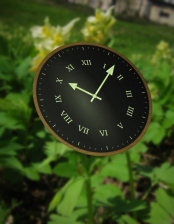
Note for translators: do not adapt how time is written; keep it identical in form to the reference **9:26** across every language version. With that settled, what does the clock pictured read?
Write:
**10:07**
